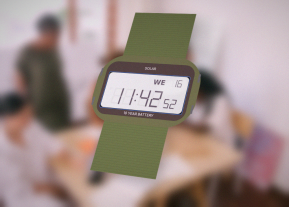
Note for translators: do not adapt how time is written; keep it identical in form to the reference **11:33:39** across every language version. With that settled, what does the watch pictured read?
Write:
**11:42:52**
